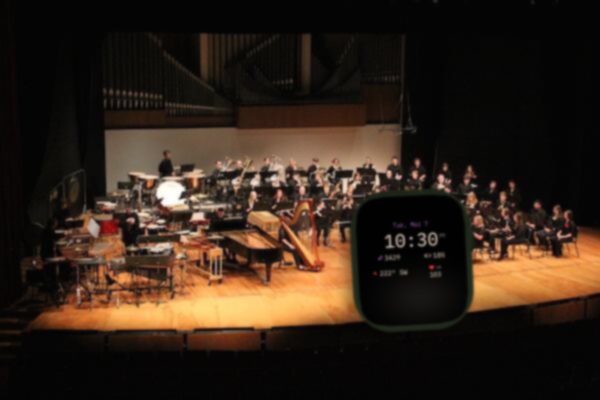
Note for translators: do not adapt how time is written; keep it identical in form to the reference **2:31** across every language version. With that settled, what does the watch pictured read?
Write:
**10:30**
